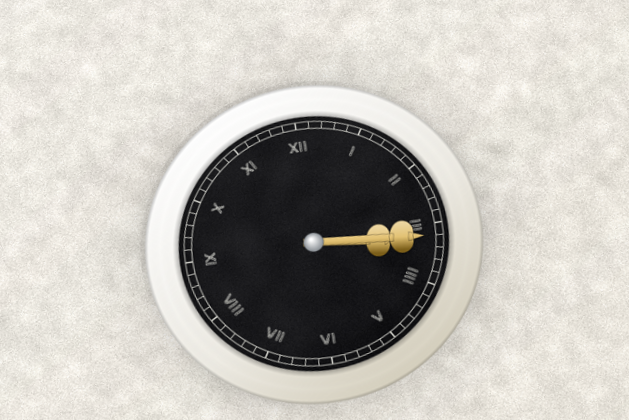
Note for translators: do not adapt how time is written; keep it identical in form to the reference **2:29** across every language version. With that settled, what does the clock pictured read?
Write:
**3:16**
